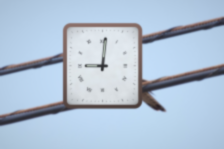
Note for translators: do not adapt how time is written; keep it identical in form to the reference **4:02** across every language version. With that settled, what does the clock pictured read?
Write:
**9:01**
